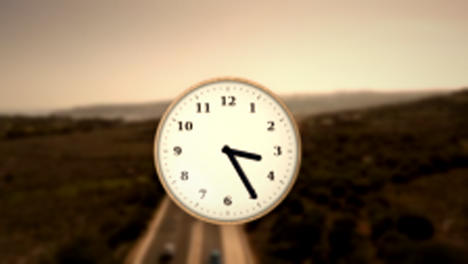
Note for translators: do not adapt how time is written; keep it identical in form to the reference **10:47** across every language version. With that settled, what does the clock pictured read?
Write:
**3:25**
